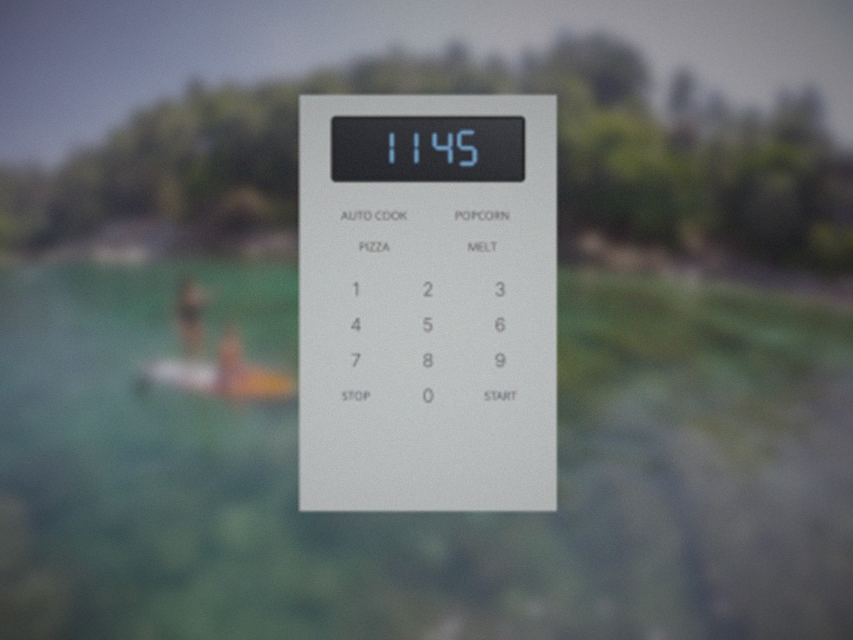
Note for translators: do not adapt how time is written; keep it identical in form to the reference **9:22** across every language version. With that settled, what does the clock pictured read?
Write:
**11:45**
